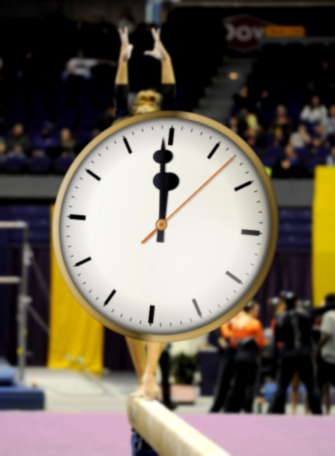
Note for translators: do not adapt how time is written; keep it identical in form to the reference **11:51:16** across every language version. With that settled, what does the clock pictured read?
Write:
**11:59:07**
